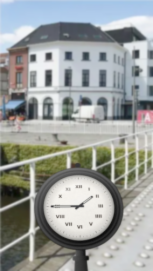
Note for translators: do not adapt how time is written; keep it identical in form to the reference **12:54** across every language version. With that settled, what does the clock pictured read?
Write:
**1:45**
